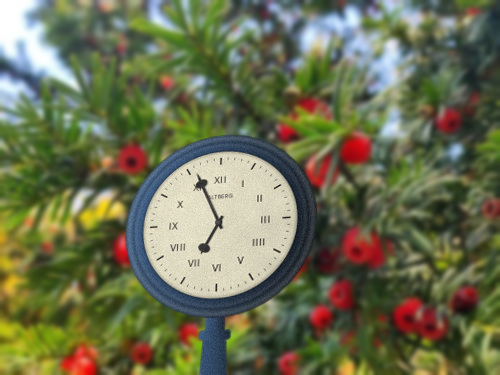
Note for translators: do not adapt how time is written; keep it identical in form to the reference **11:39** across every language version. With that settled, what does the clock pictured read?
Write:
**6:56**
